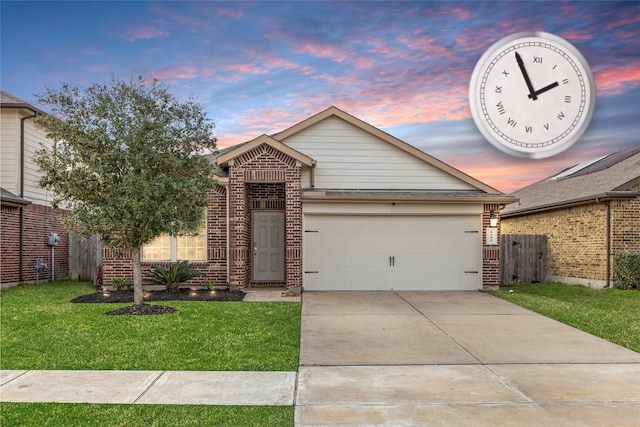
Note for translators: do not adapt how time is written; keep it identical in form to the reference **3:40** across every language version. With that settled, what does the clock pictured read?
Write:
**1:55**
